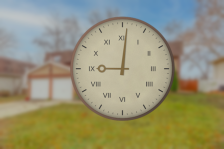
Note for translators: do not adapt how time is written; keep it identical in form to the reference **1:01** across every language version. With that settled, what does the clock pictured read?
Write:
**9:01**
